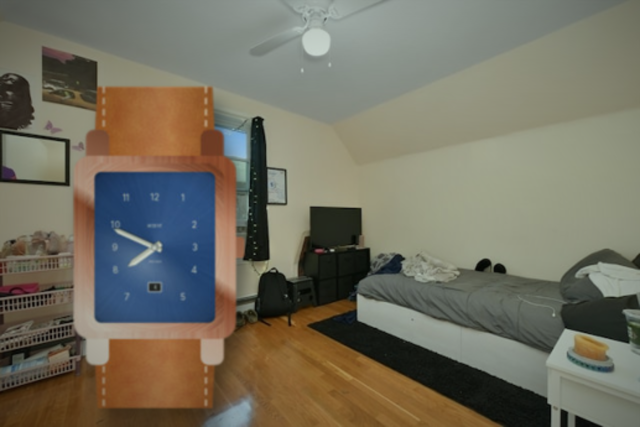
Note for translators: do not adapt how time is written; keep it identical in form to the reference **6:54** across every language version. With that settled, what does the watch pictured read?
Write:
**7:49**
